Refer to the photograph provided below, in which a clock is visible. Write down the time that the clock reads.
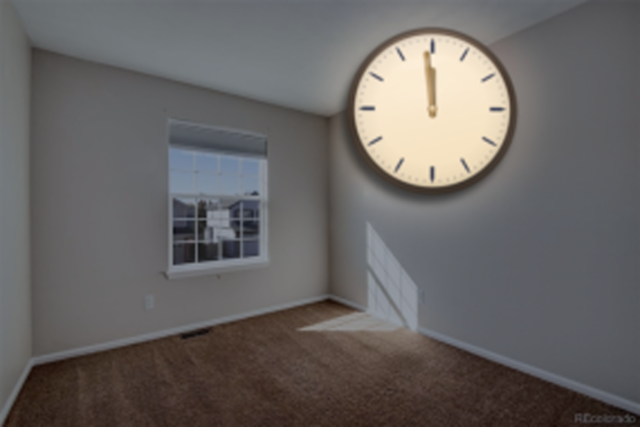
11:59
